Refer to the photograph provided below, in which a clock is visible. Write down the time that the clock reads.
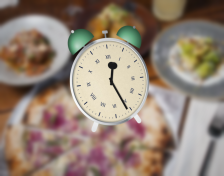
12:26
